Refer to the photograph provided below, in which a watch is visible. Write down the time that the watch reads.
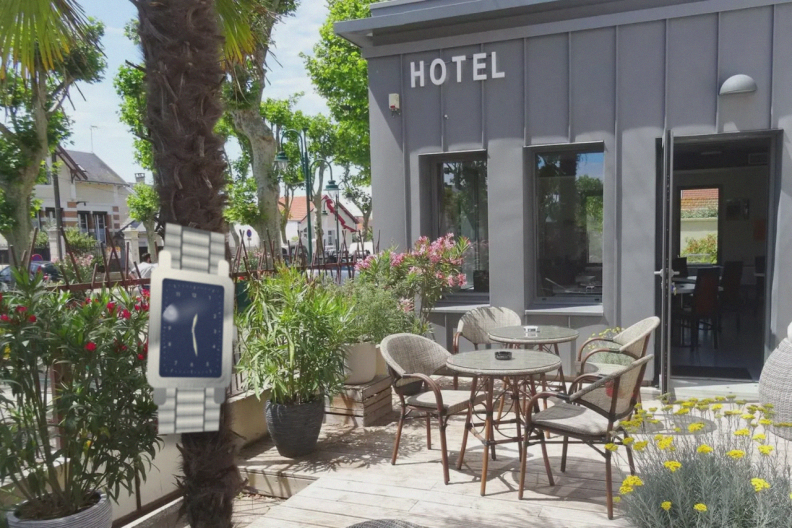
12:28
